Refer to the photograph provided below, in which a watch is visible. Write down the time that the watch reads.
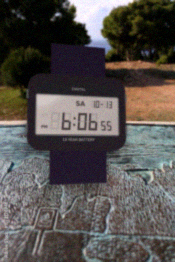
6:06:55
